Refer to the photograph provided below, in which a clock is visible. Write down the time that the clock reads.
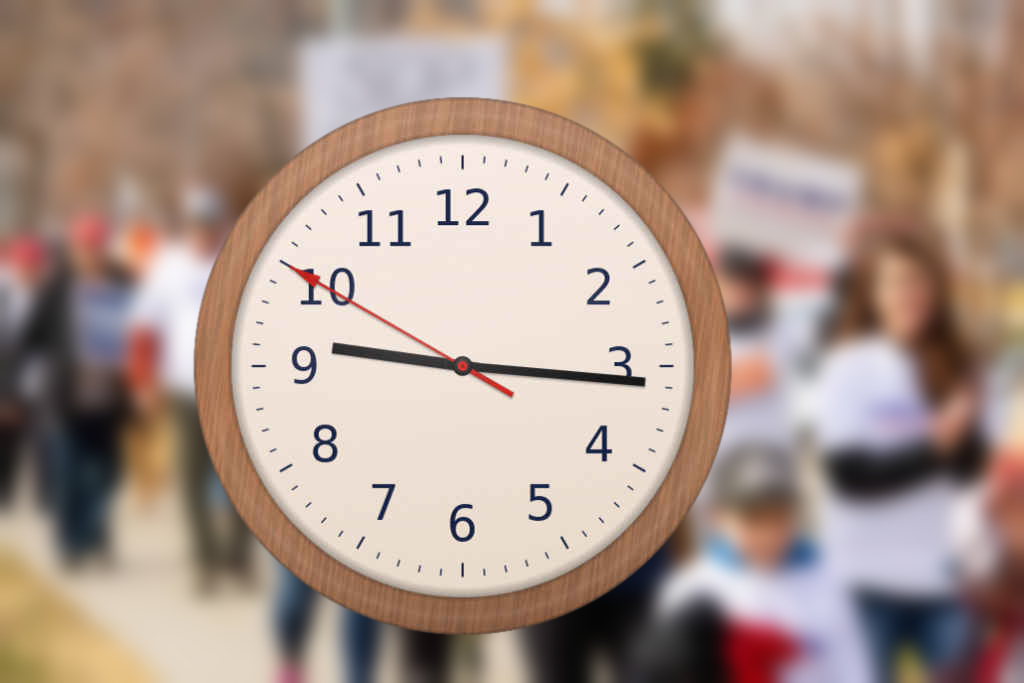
9:15:50
